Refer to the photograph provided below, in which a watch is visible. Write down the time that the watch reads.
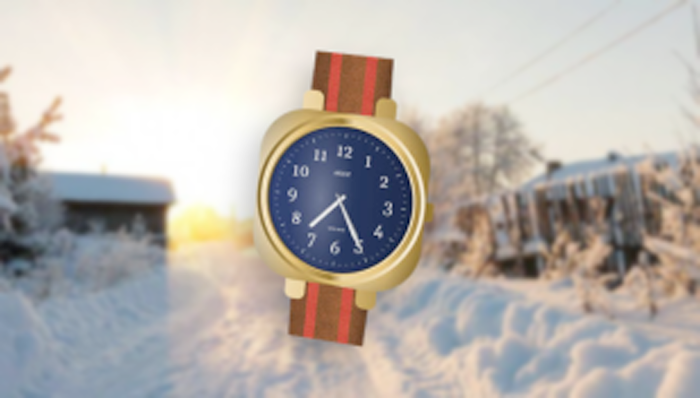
7:25
